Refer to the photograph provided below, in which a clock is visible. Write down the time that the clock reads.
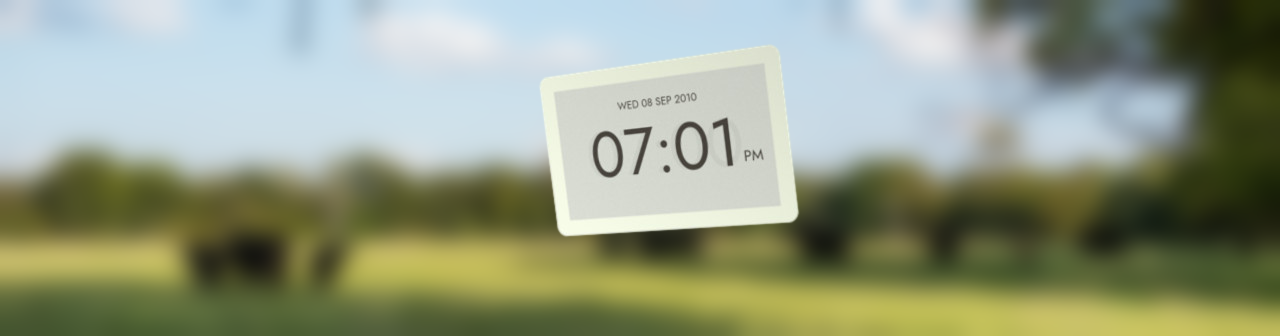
7:01
